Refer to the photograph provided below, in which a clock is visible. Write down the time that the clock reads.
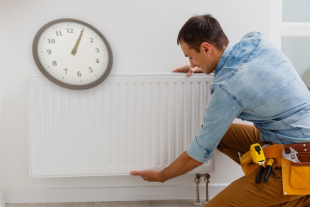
1:05
